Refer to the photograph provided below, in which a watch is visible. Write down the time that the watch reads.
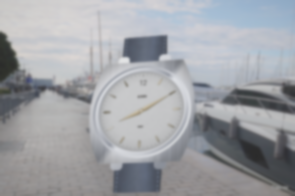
8:10
